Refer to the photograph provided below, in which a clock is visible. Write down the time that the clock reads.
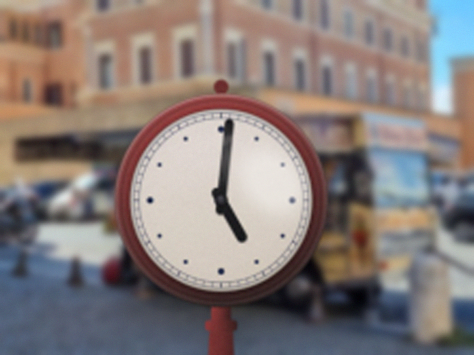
5:01
